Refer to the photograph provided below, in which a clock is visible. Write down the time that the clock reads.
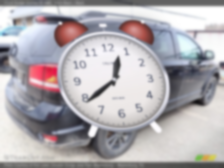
12:39
